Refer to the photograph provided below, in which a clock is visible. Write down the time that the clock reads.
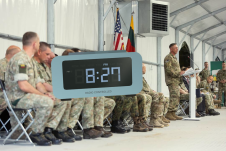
8:27
